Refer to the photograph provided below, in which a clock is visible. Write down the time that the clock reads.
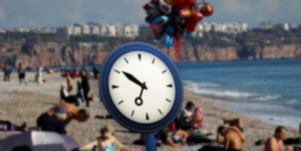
6:51
